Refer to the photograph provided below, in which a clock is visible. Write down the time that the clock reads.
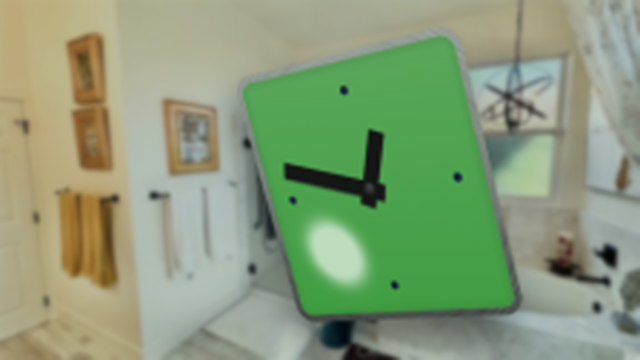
12:48
